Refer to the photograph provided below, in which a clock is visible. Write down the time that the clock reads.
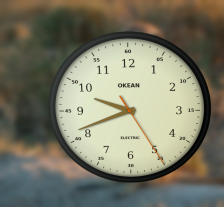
9:41:25
